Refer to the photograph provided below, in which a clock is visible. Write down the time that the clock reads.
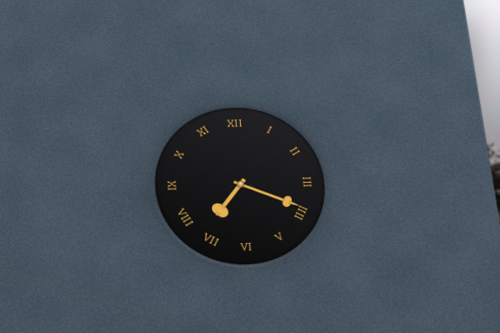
7:19
